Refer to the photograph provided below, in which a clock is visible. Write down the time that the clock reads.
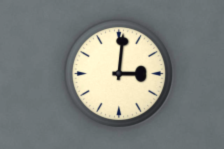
3:01
